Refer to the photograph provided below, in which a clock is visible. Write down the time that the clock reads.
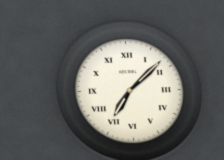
7:08
